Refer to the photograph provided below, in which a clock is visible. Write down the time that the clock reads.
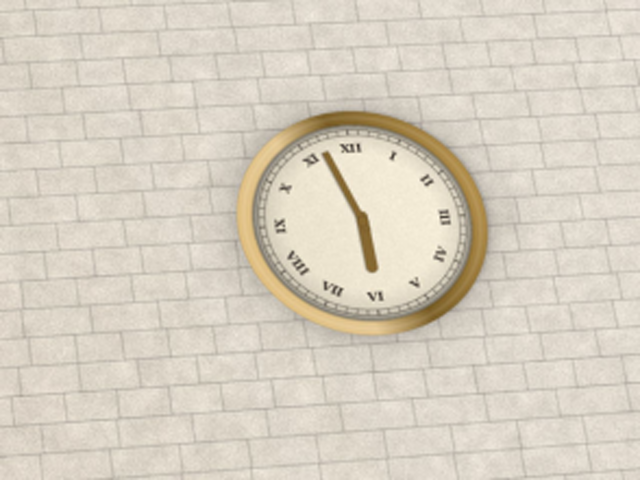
5:57
